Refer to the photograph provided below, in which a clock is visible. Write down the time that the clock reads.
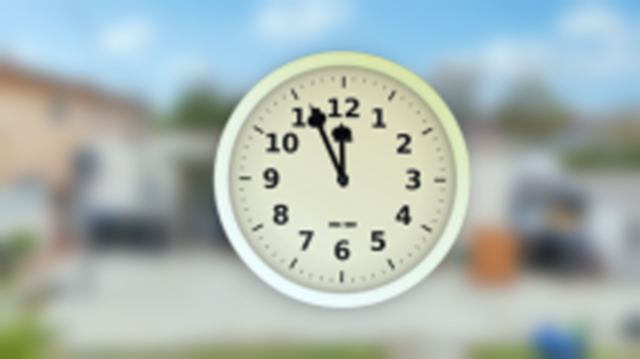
11:56
